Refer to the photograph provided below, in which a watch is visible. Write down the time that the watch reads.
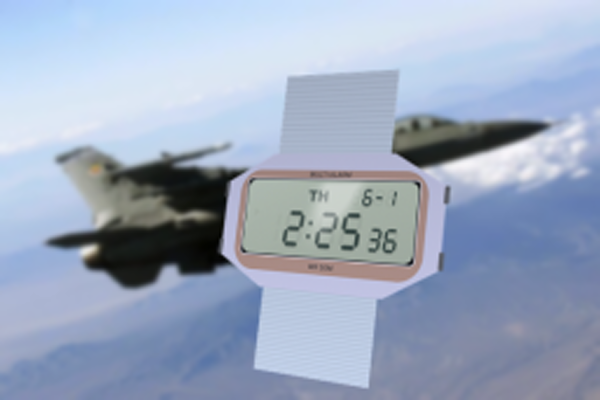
2:25:36
